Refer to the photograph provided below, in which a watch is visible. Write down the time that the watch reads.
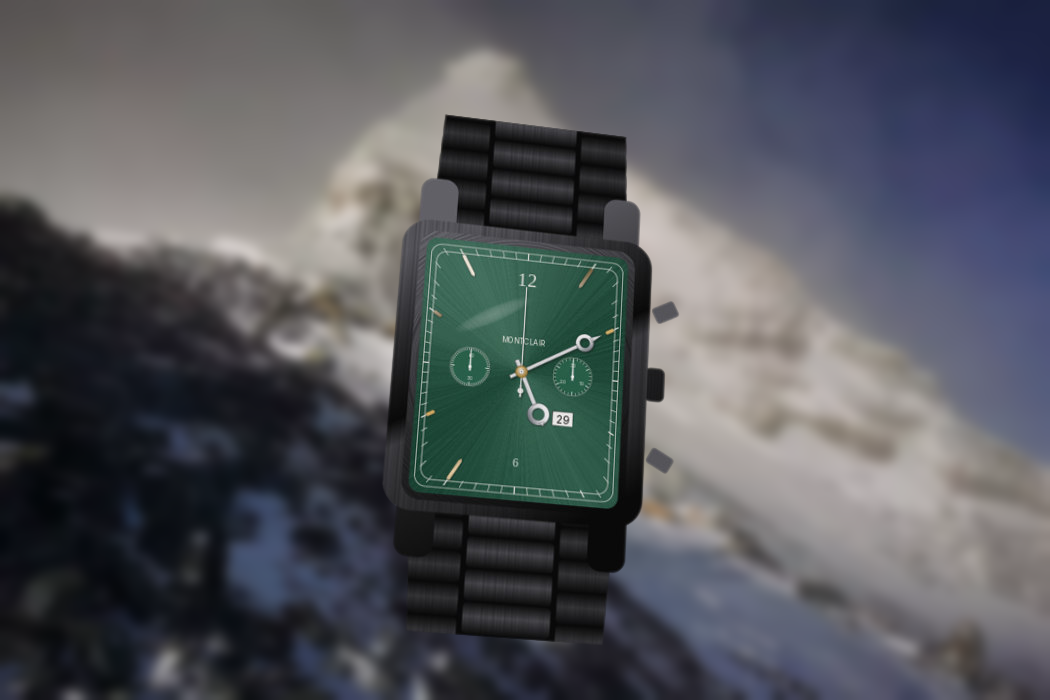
5:10
